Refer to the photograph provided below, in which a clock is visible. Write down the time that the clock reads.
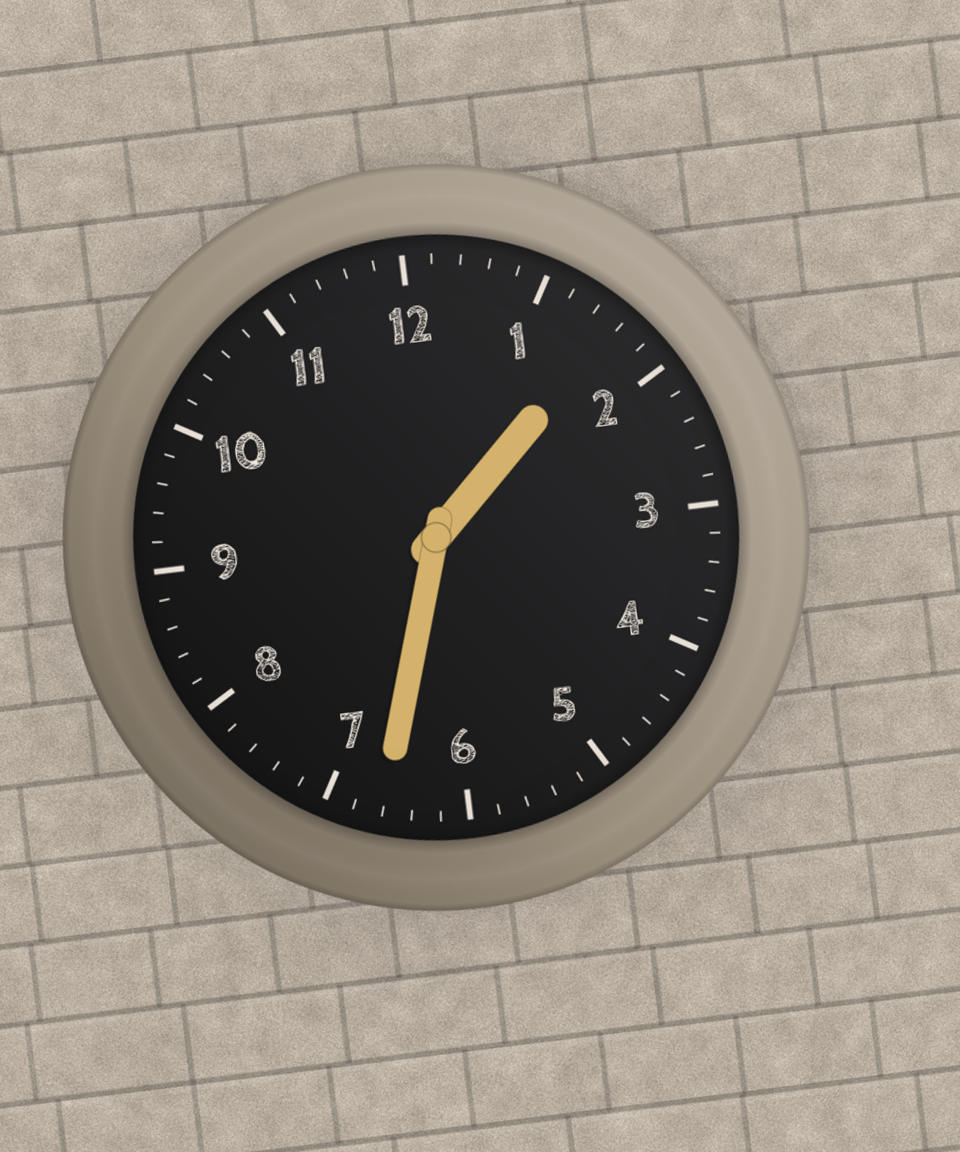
1:33
